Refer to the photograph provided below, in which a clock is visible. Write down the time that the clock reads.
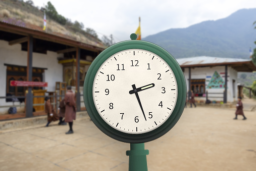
2:27
